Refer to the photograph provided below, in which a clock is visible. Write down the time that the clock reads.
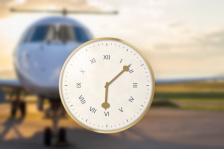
6:08
